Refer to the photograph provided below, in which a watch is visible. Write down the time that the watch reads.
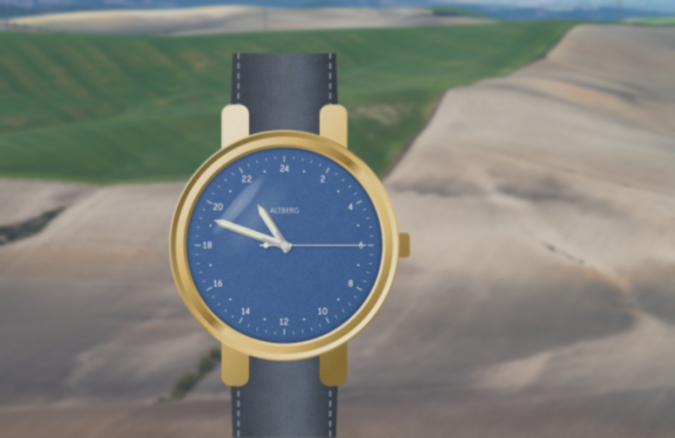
21:48:15
